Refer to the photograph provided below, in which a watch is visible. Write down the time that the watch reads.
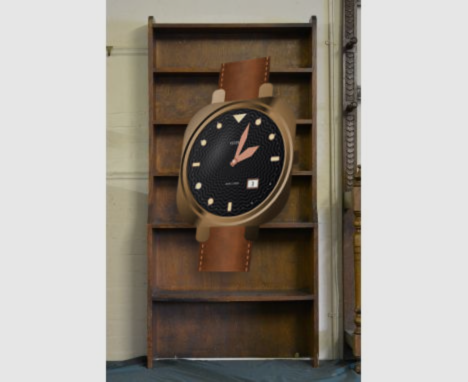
2:03
